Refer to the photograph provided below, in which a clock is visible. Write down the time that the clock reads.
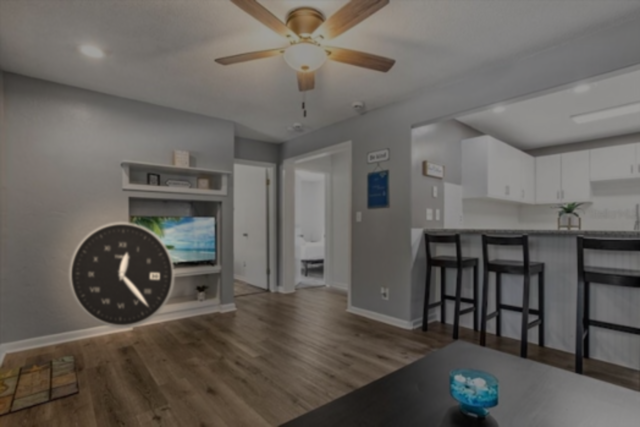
12:23
